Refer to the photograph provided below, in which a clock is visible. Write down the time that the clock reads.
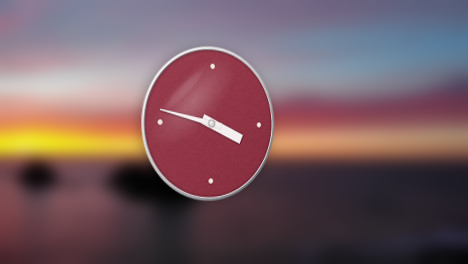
3:47
